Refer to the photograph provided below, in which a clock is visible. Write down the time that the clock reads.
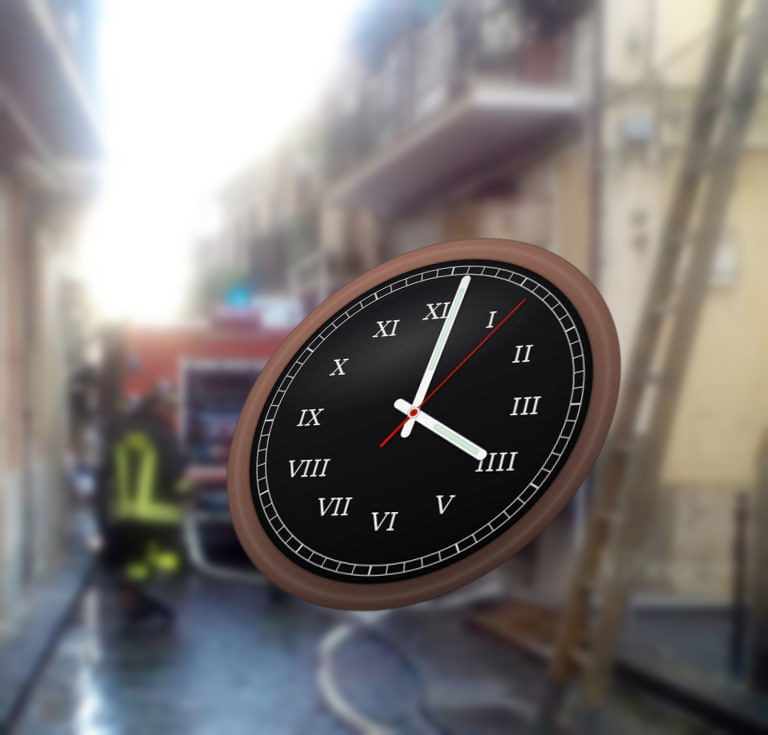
4:01:06
